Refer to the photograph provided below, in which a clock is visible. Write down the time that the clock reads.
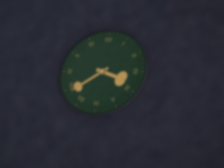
3:39
